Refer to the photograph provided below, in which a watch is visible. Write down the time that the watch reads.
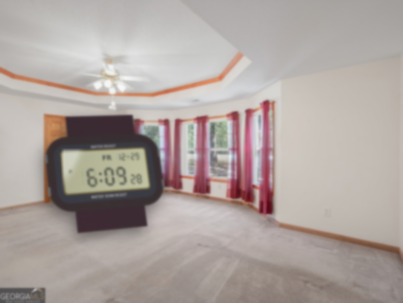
6:09
